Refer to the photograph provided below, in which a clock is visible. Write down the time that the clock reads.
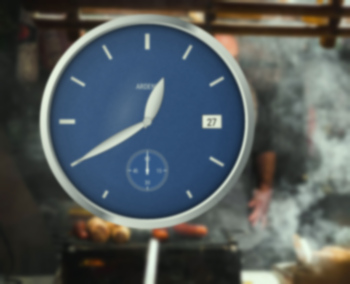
12:40
